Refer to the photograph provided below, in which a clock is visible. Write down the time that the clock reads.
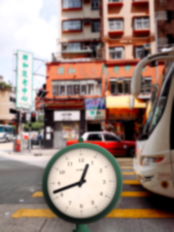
12:42
